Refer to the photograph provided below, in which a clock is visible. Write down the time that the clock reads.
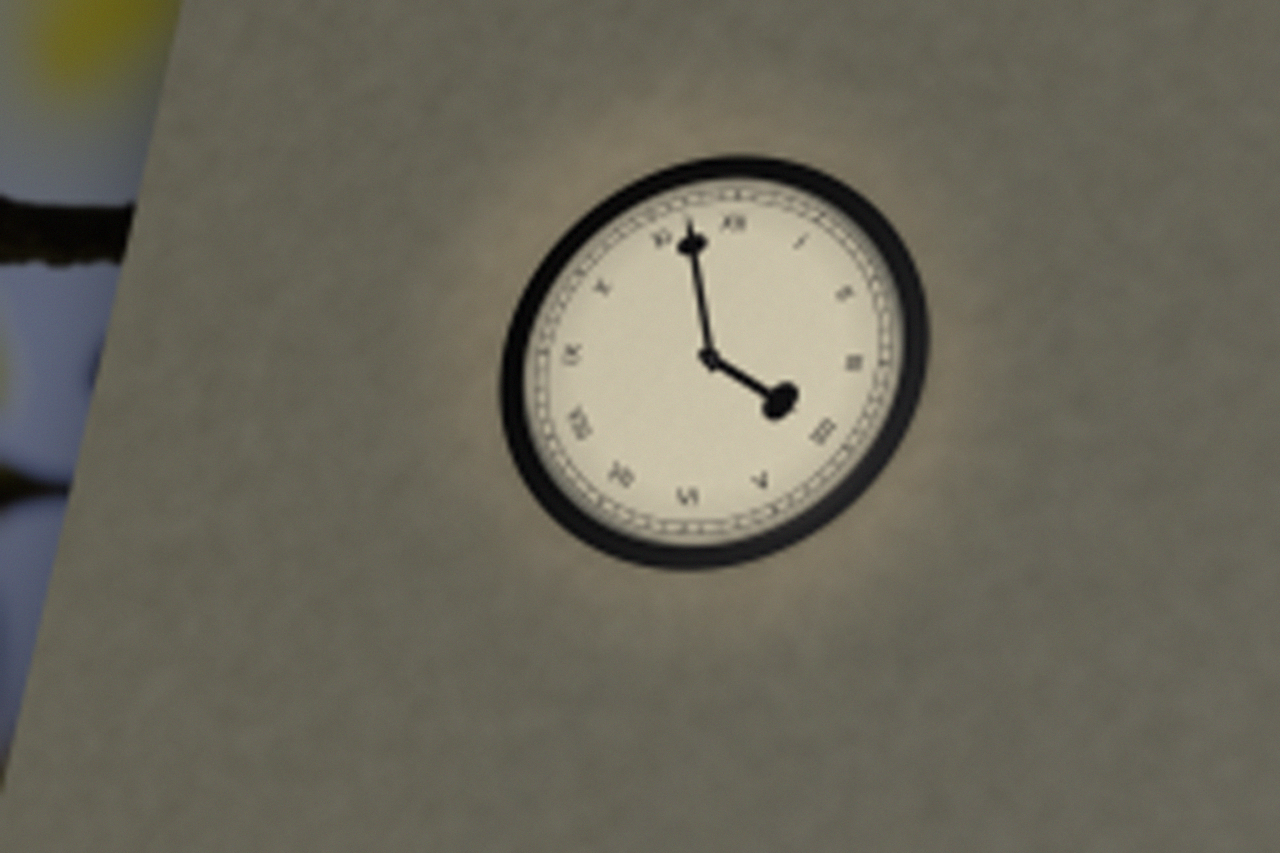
3:57
